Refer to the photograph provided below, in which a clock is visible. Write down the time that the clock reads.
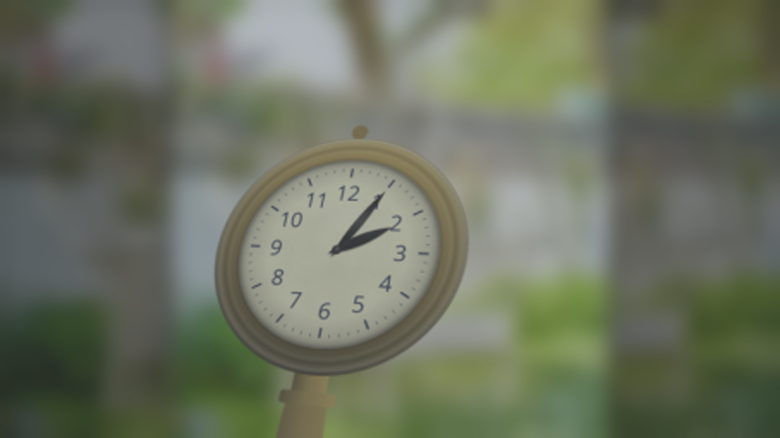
2:05
